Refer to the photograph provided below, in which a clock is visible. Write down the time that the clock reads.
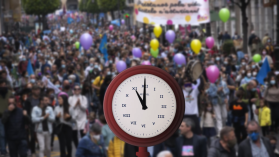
11:00
